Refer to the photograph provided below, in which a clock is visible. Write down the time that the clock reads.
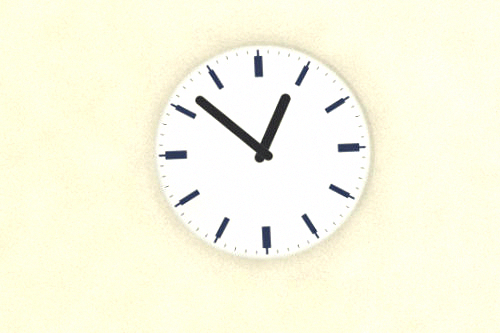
12:52
